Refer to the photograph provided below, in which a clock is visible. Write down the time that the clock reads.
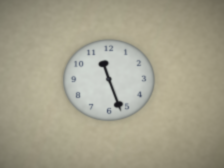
11:27
